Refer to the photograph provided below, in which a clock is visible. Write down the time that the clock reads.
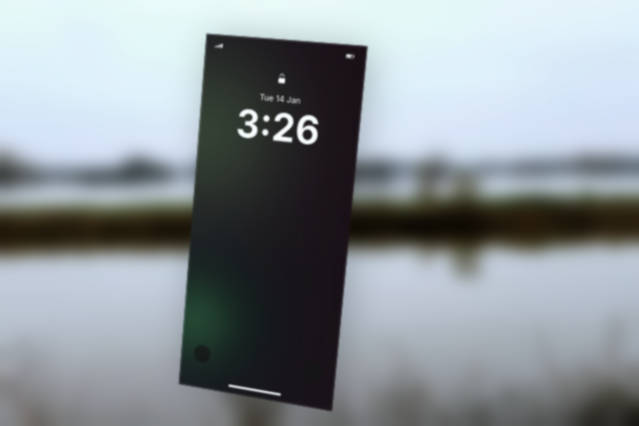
3:26
